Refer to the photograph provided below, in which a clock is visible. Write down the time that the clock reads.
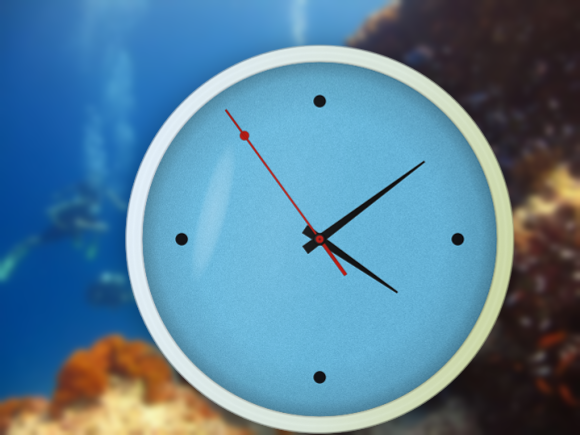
4:08:54
